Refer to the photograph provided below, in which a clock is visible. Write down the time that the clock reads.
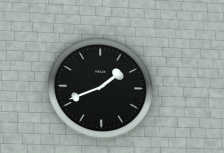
1:41
